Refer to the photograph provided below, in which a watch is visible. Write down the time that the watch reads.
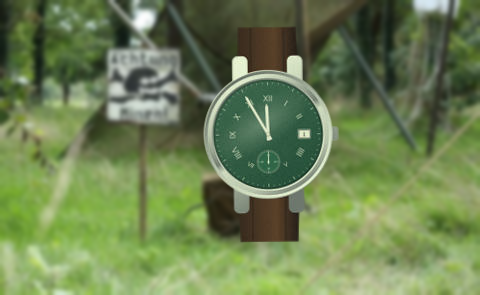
11:55
